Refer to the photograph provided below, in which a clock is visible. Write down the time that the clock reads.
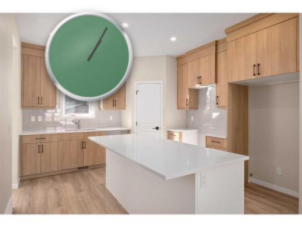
1:05
